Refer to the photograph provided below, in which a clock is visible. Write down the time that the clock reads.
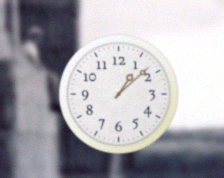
1:08
